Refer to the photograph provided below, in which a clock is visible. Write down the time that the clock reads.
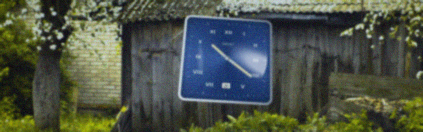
10:21
